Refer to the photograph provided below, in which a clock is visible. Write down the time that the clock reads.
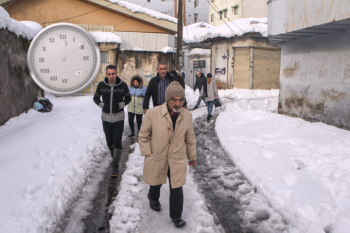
12:09
